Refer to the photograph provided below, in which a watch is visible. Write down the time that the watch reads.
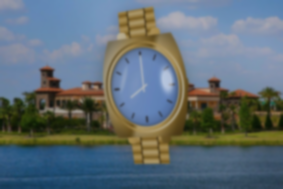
8:00
